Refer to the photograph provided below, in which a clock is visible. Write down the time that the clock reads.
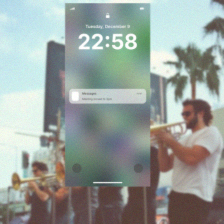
22:58
